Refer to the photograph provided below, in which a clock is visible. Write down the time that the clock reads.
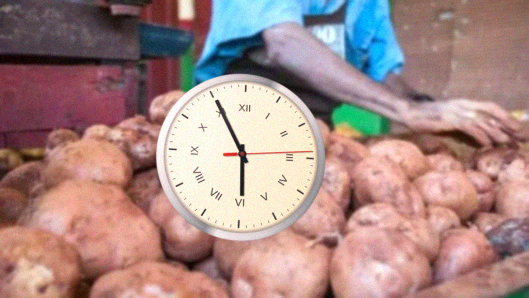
5:55:14
